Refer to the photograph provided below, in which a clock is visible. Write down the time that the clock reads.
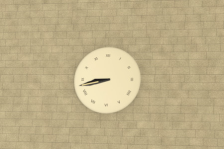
8:43
